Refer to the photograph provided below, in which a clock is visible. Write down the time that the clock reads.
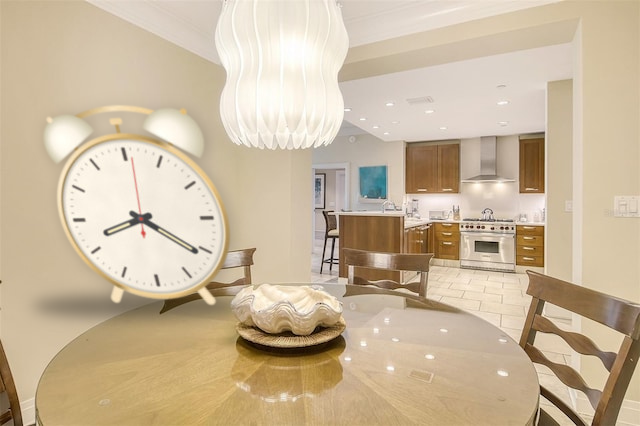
8:21:01
